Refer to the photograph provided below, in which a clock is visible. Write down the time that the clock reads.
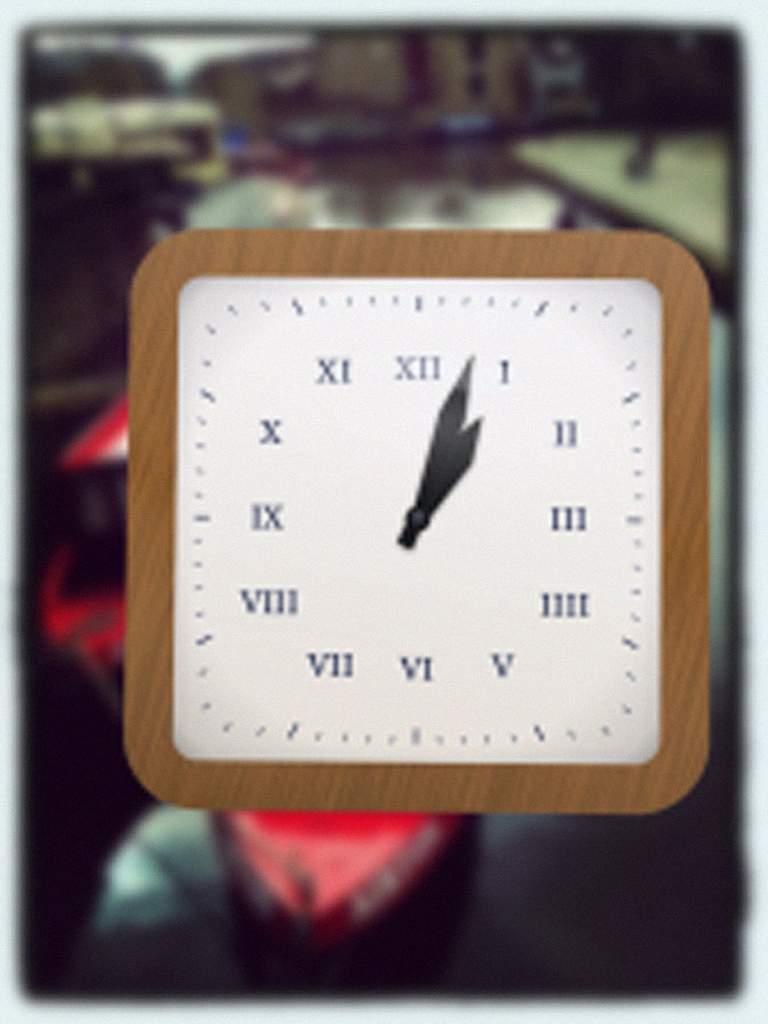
1:03
